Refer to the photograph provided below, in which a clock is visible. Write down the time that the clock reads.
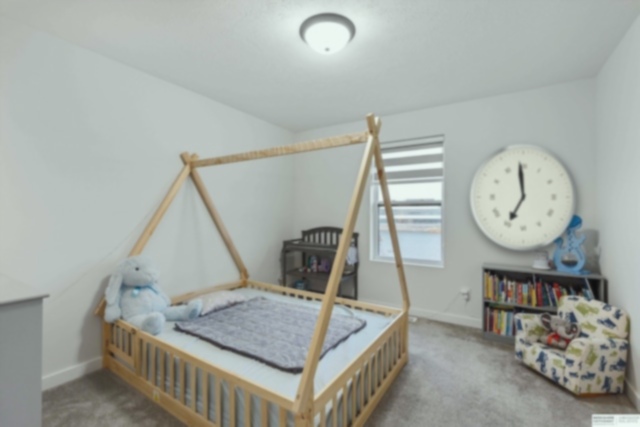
6:59
